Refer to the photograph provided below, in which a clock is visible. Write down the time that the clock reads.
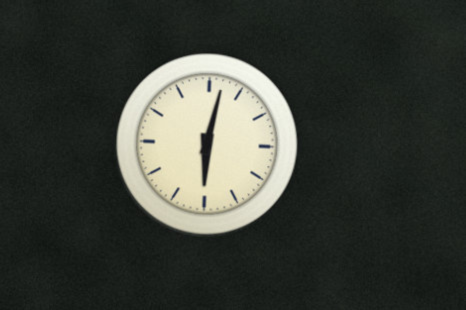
6:02
